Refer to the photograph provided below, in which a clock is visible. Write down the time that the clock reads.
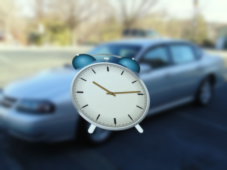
10:14
